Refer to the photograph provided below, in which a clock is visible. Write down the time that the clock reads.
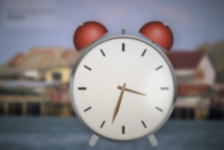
3:33
